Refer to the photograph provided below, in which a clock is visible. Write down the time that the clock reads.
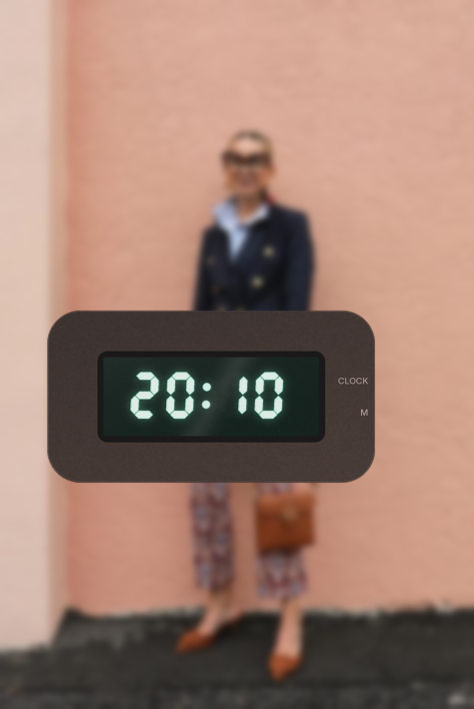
20:10
